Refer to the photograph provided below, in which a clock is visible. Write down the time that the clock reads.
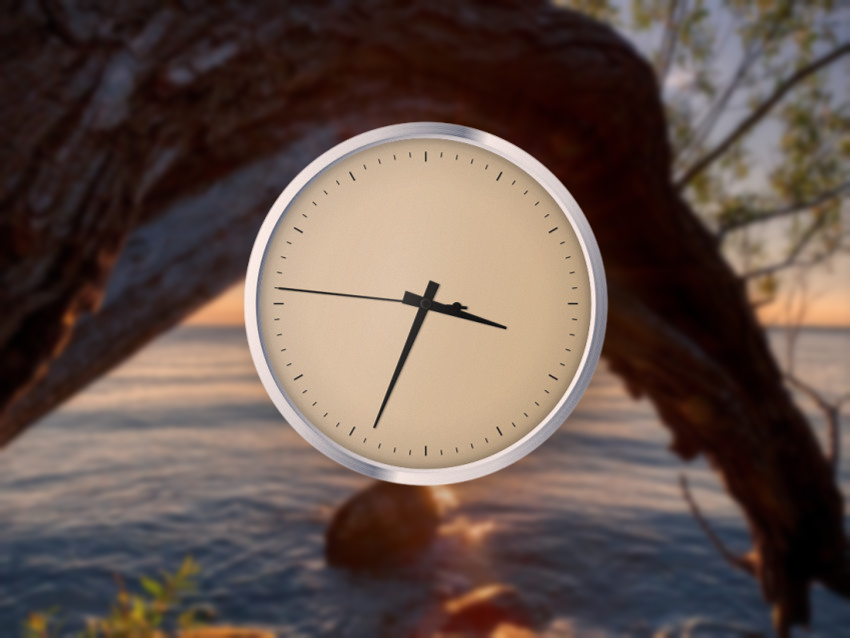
3:33:46
